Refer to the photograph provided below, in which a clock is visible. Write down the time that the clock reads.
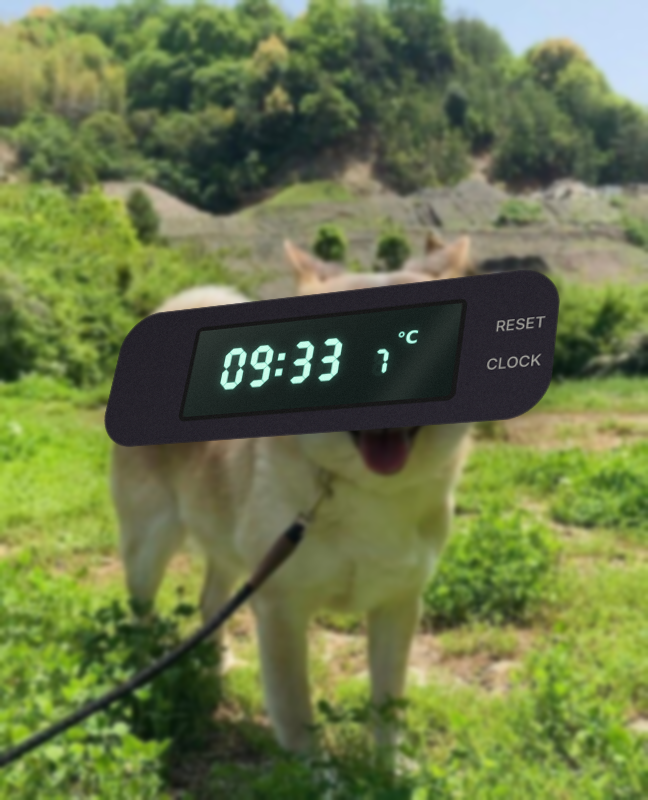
9:33
